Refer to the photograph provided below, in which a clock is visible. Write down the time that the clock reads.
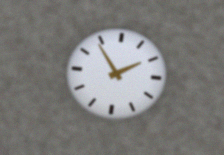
1:54
